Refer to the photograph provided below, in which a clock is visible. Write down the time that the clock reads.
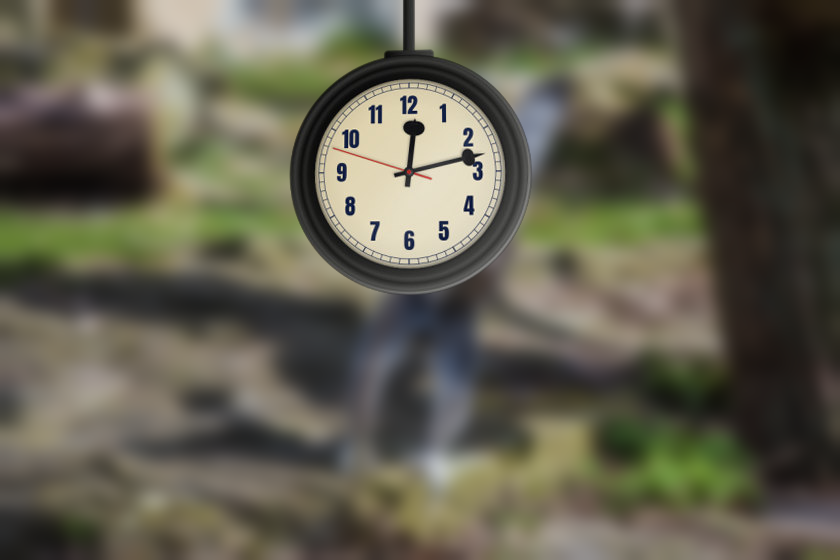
12:12:48
